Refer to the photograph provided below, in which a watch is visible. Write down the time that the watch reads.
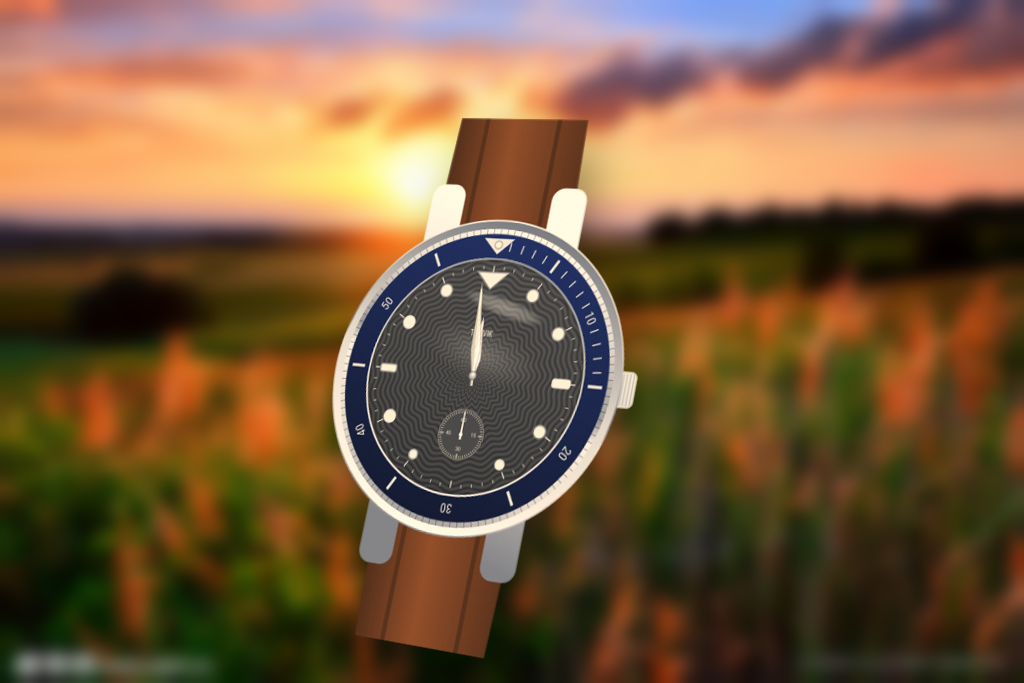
11:59
